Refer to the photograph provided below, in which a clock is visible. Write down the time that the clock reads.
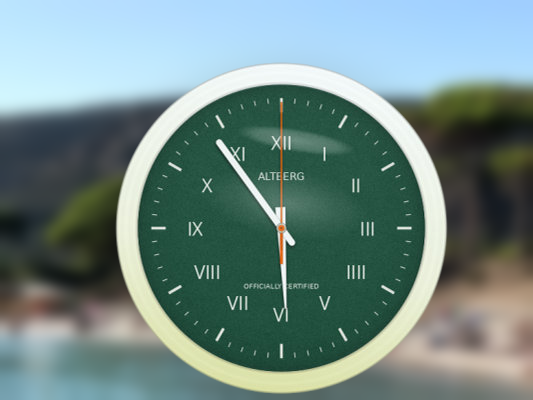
5:54:00
